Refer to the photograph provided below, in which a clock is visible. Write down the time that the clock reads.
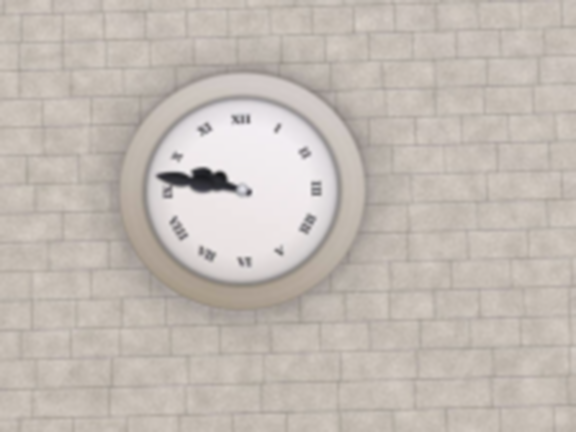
9:47
